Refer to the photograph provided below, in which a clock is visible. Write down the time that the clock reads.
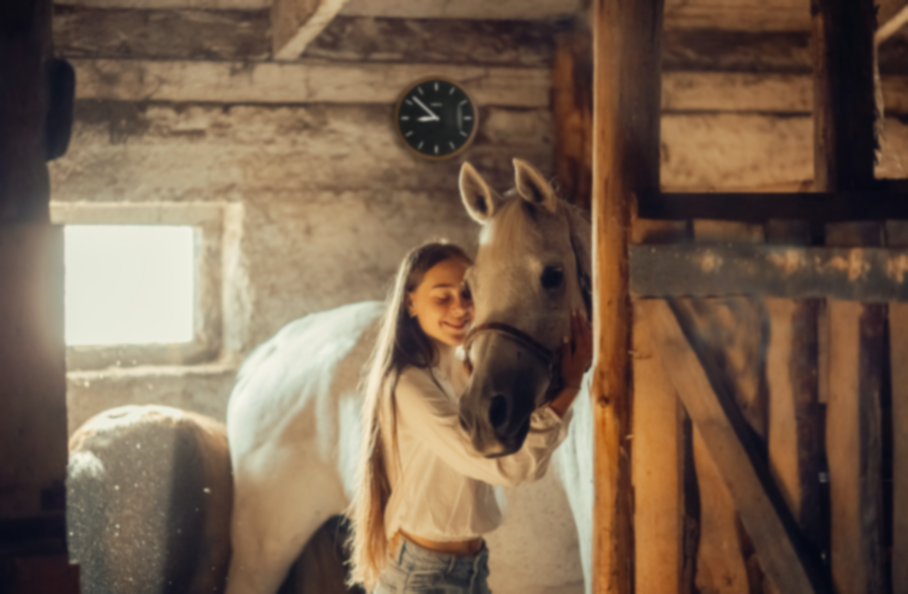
8:52
